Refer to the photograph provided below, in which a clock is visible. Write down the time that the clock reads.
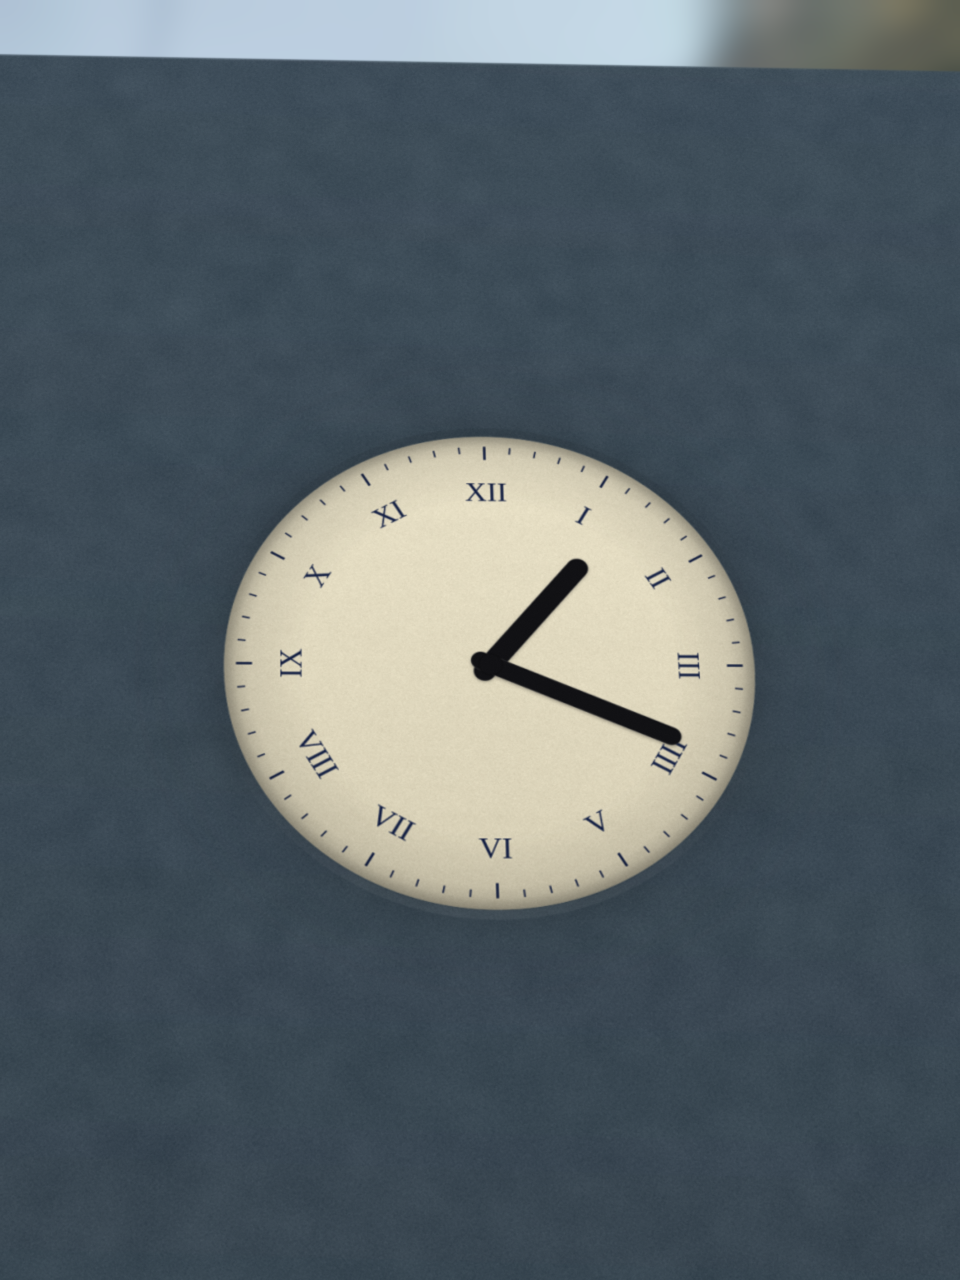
1:19
